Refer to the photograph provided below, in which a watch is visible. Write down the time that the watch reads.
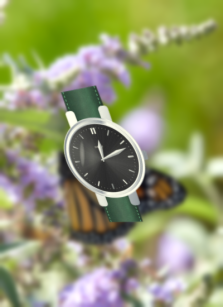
12:12
